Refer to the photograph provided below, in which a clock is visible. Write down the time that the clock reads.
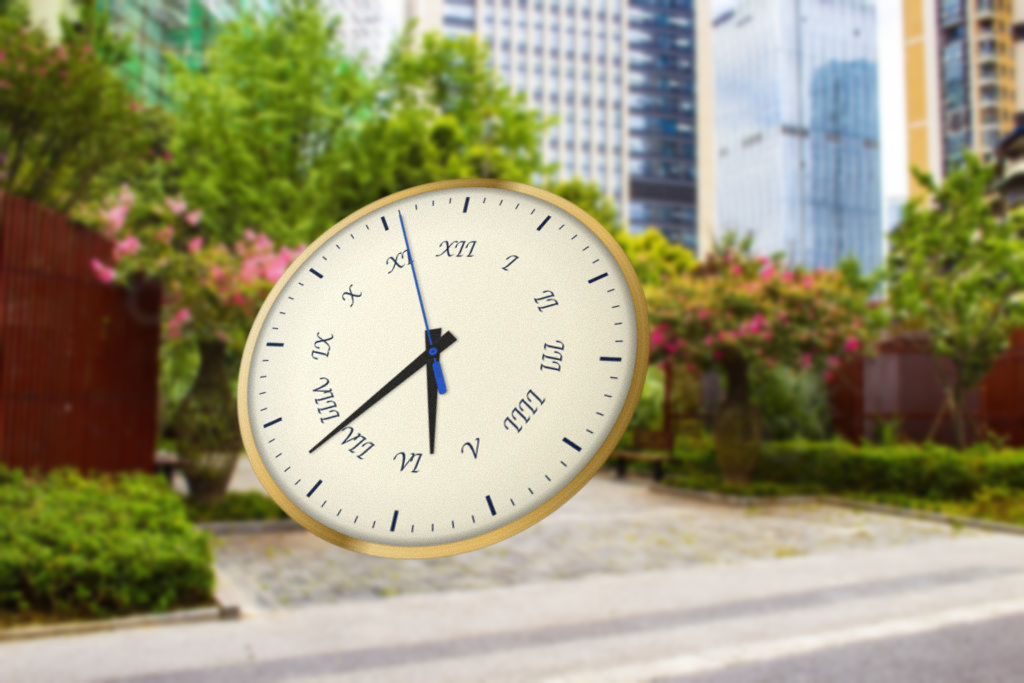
5:36:56
